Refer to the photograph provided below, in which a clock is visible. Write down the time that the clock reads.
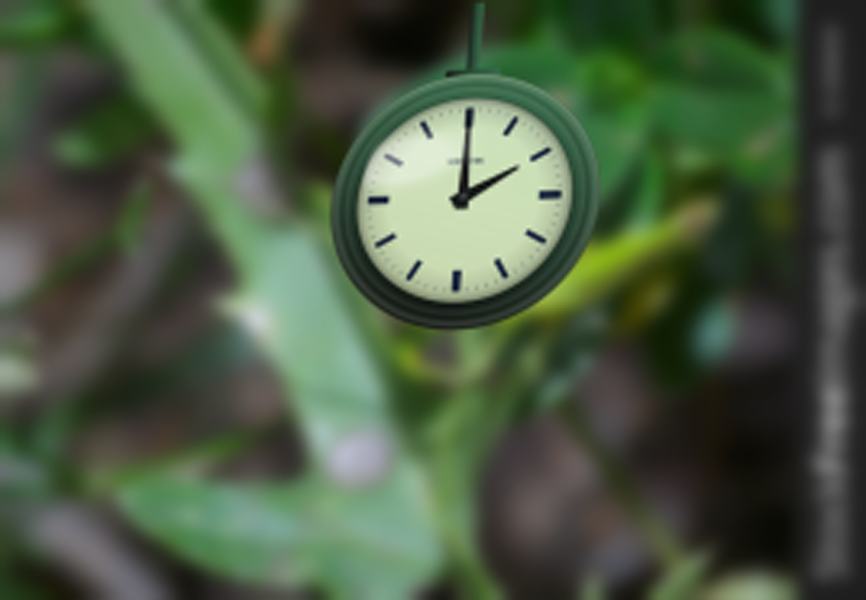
2:00
